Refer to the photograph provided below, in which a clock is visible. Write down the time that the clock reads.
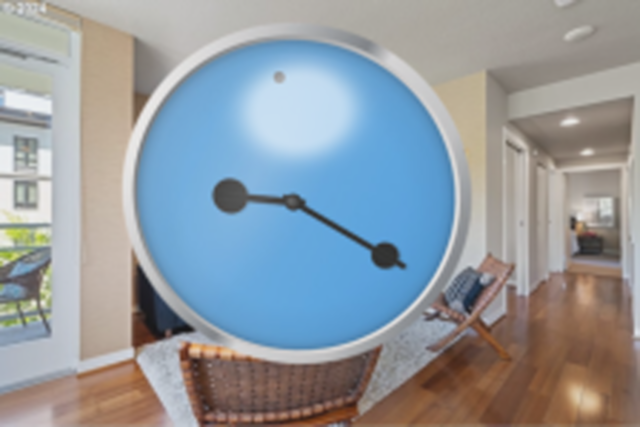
9:21
